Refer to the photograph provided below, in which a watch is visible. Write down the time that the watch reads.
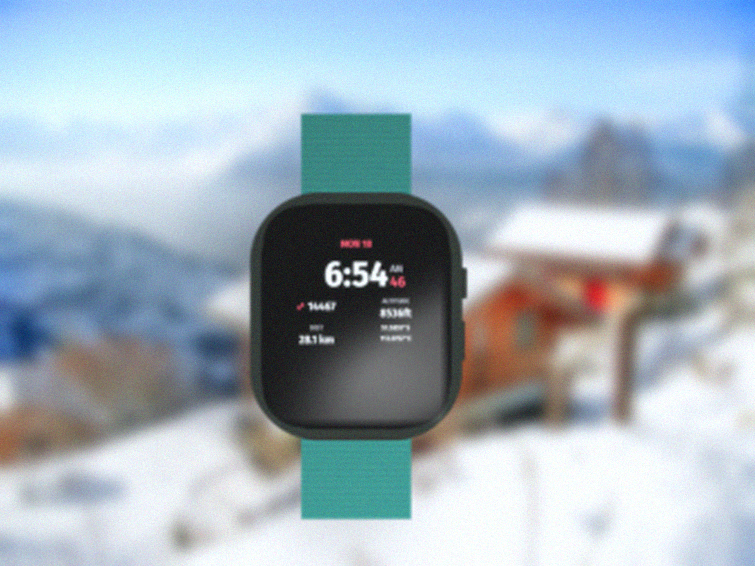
6:54
